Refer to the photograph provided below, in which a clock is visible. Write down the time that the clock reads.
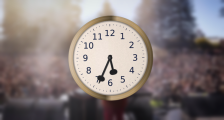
5:34
